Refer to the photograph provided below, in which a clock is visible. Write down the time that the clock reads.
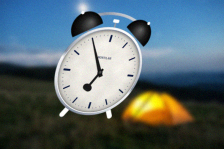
6:55
